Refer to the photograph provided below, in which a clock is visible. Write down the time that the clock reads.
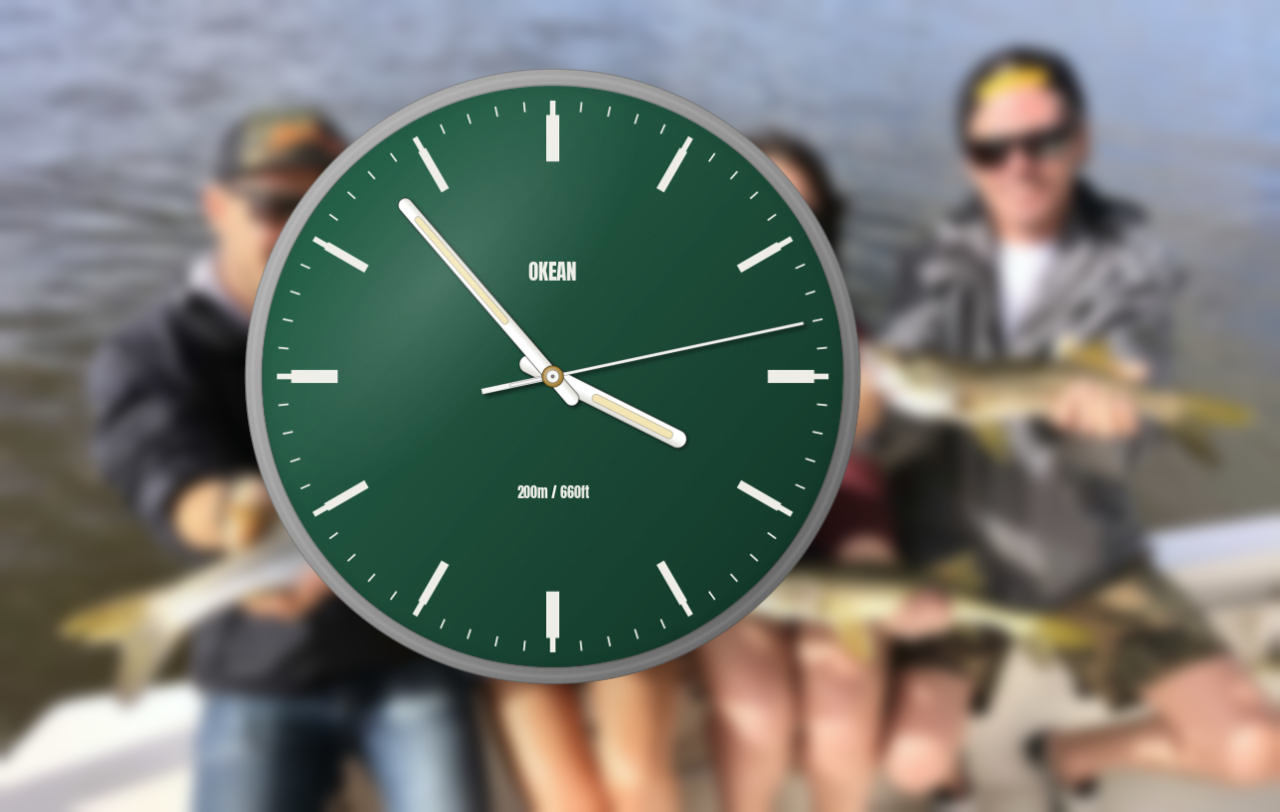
3:53:13
